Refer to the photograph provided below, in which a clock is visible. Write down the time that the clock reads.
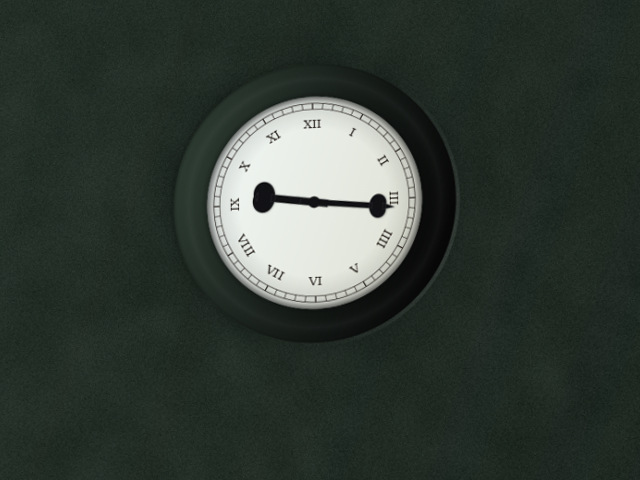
9:16
